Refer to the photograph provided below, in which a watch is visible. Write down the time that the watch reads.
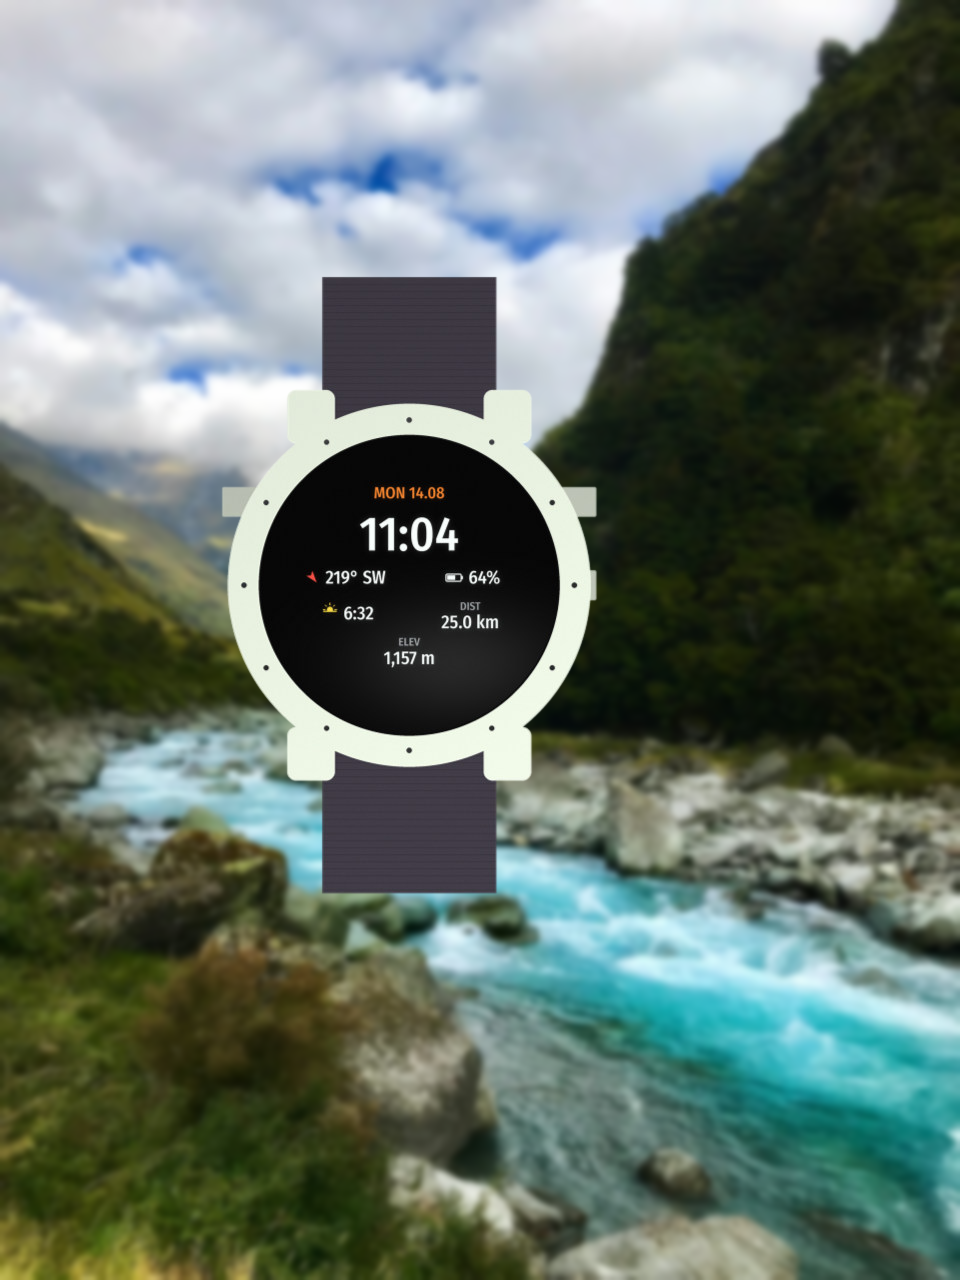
11:04
